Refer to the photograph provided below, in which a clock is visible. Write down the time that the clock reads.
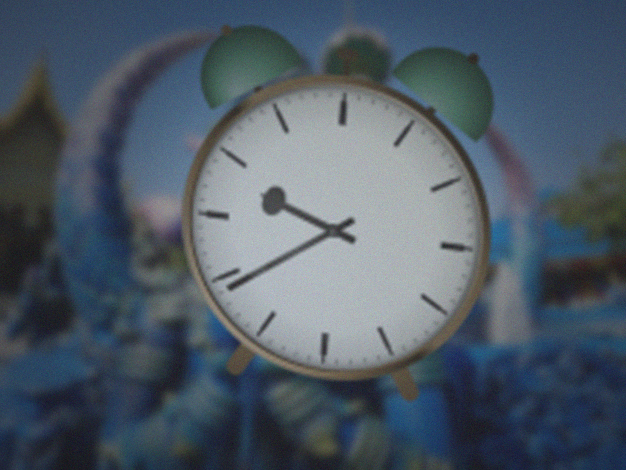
9:39
